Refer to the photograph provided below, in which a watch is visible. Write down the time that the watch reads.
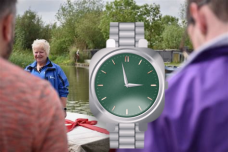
2:58
